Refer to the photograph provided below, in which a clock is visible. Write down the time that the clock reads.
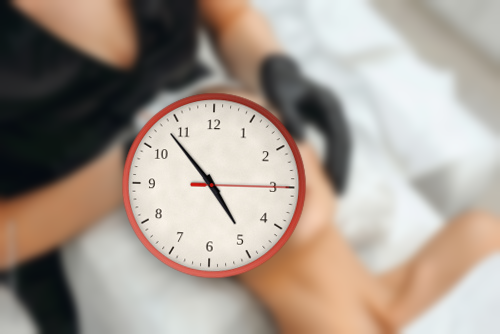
4:53:15
